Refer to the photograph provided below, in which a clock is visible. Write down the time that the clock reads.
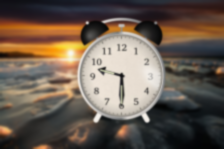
9:30
